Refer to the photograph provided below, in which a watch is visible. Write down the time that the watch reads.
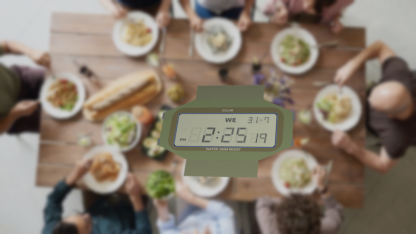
2:25:19
